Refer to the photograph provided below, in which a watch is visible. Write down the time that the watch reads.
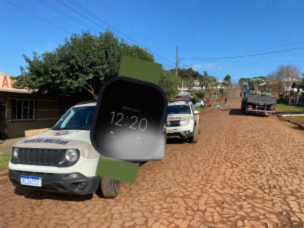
12:20
